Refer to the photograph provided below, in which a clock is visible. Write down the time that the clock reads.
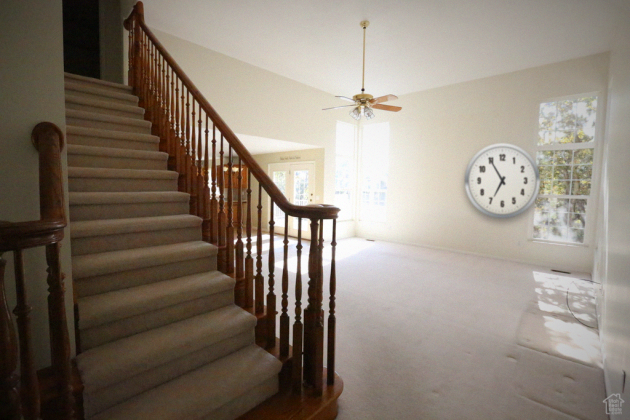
6:55
